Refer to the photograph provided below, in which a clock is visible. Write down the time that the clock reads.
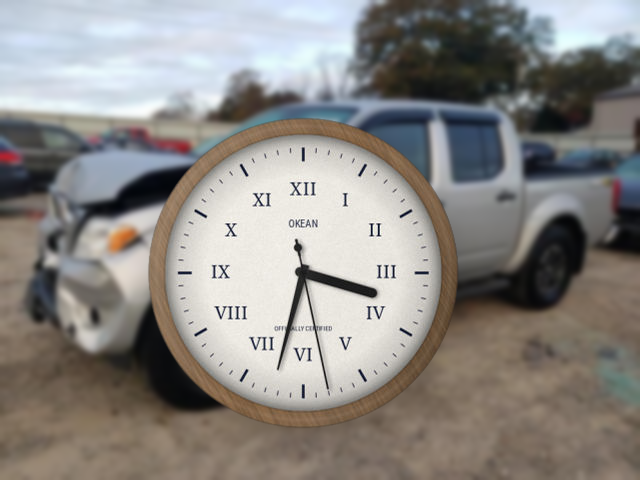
3:32:28
